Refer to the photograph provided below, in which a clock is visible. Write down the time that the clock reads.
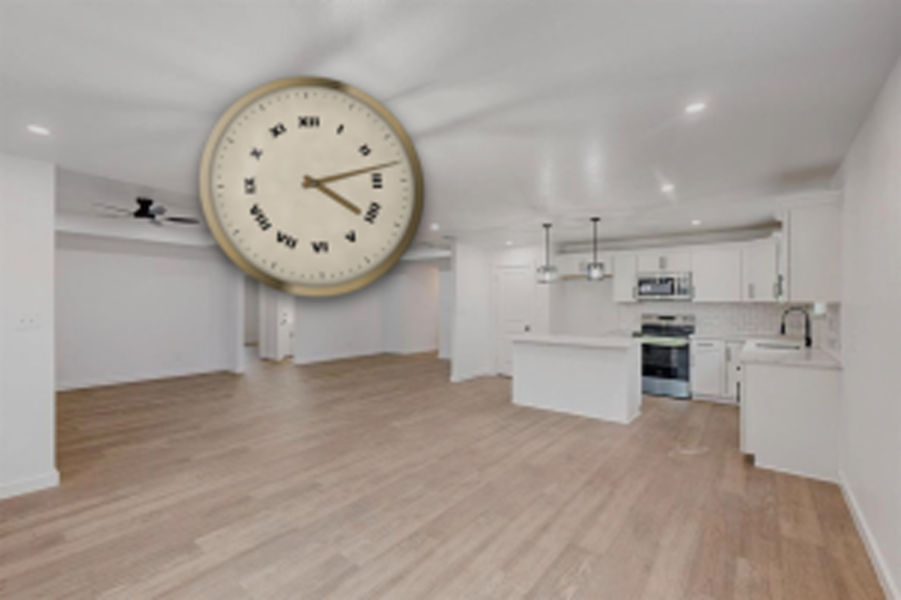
4:13
